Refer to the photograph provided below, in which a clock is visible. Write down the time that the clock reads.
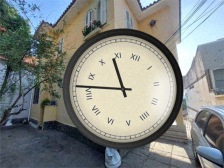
10:42
